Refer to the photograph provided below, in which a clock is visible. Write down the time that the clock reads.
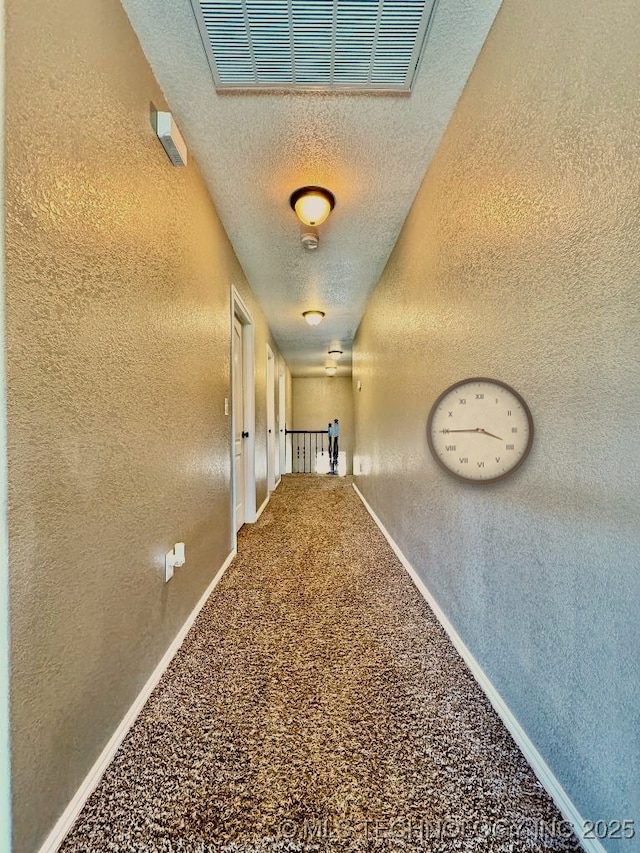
3:45
